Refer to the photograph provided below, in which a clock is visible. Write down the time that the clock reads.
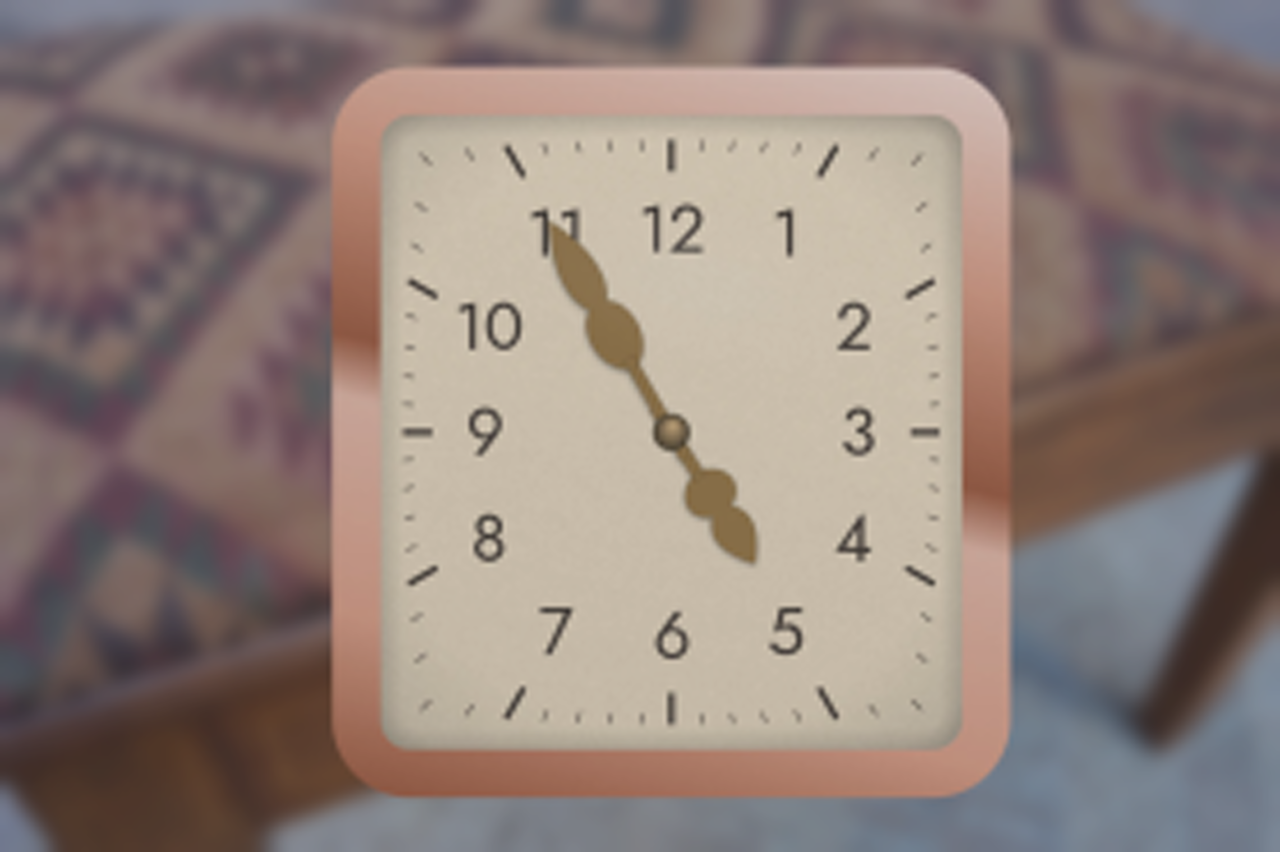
4:55
